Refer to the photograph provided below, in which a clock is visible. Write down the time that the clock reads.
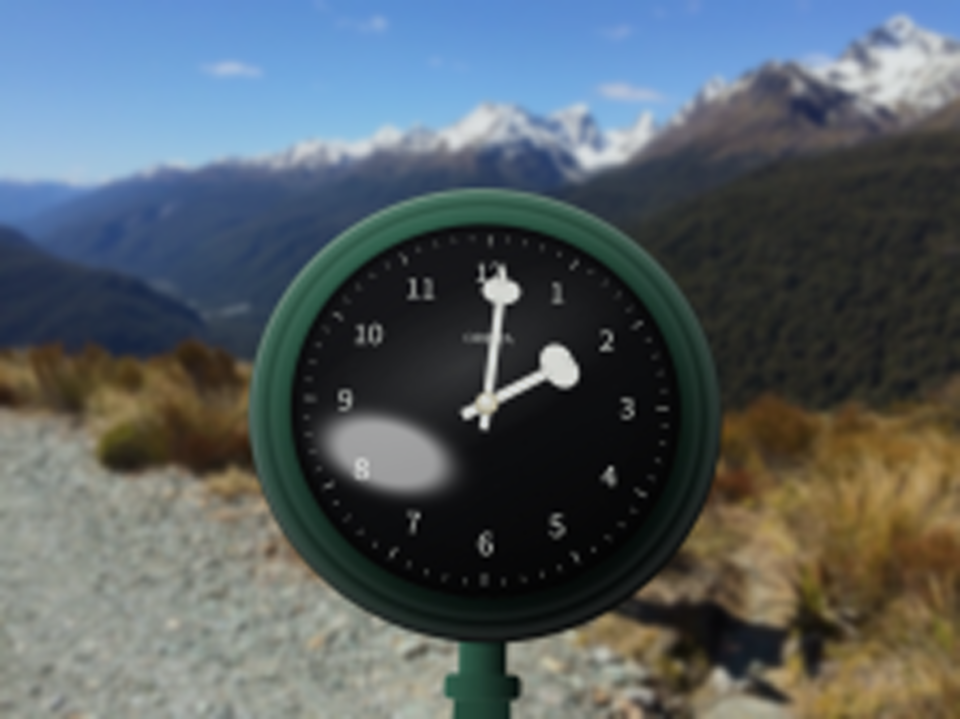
2:01
